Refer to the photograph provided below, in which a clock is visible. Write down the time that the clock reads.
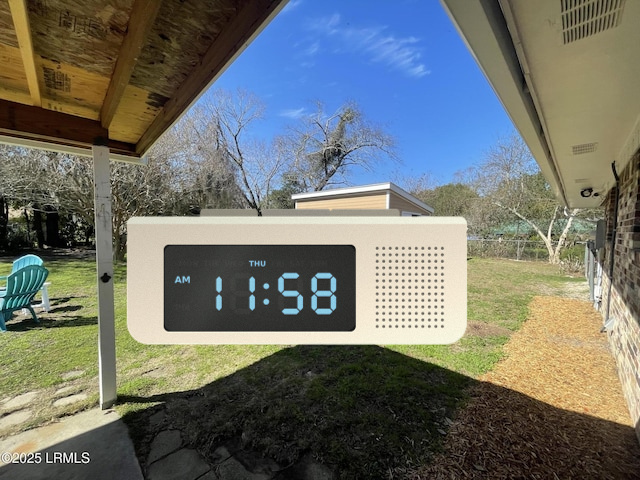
11:58
